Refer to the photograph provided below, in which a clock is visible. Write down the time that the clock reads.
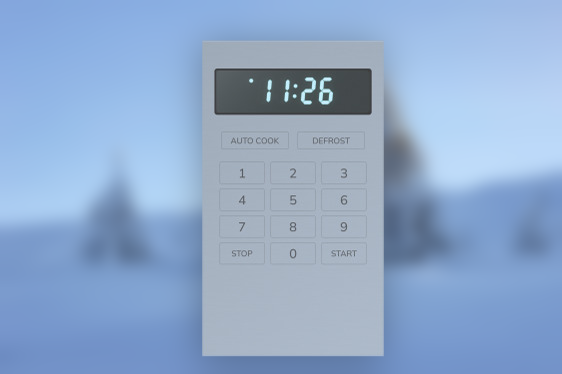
11:26
